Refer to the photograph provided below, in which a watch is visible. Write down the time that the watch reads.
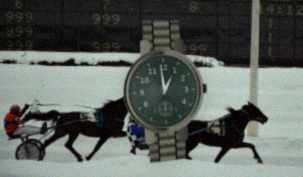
12:59
